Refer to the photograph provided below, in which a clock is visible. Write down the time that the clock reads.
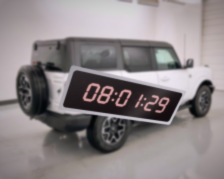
8:01:29
